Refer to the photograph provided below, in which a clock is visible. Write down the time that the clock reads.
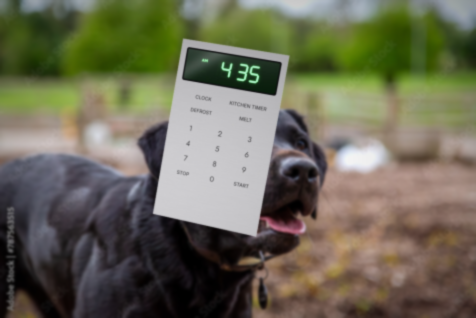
4:35
